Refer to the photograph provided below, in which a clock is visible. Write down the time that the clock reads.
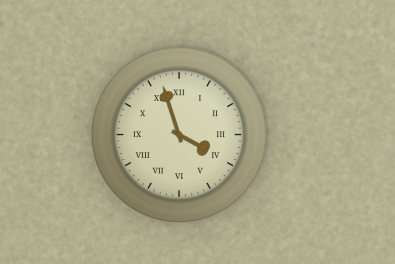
3:57
